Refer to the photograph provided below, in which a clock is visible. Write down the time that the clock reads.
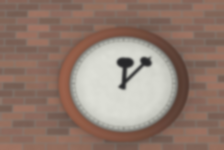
12:07
